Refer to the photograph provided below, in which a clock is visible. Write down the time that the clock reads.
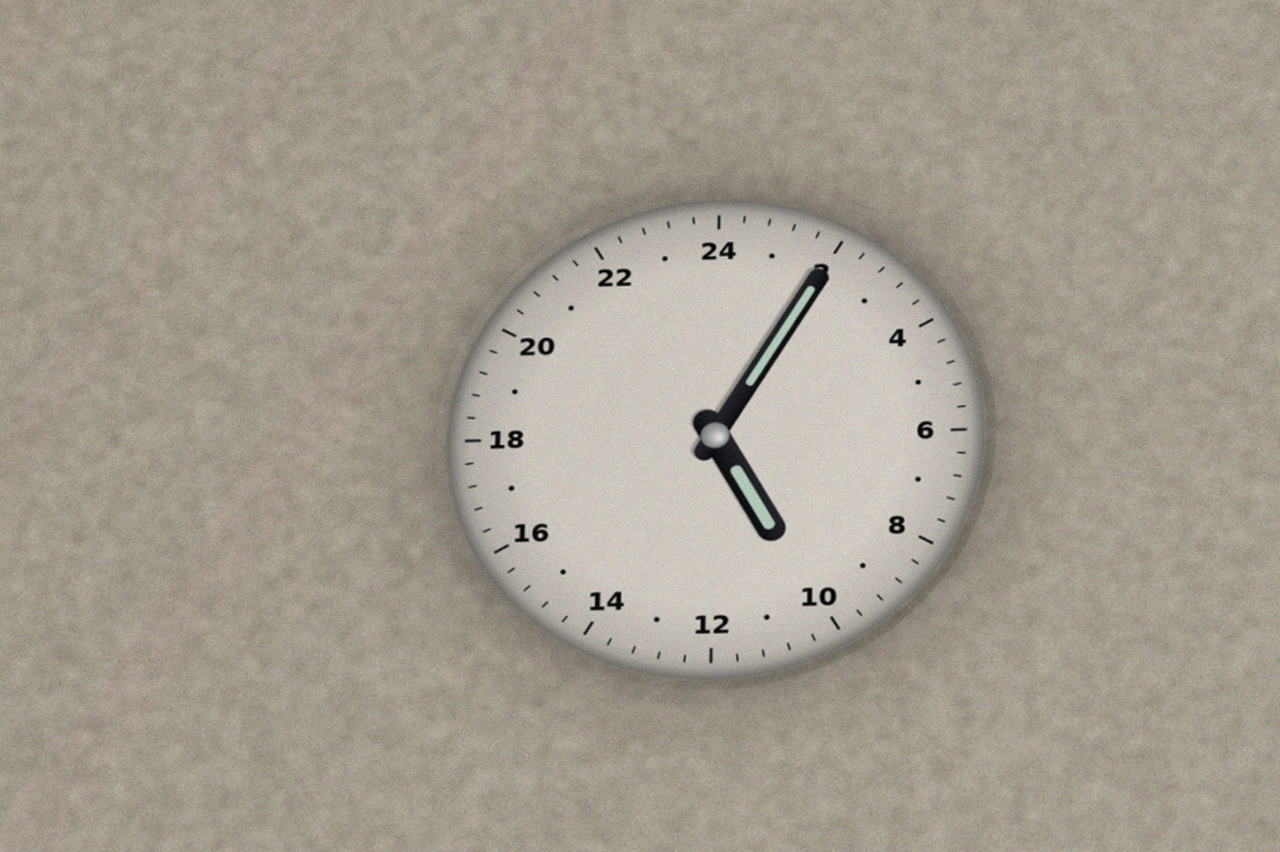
10:05
